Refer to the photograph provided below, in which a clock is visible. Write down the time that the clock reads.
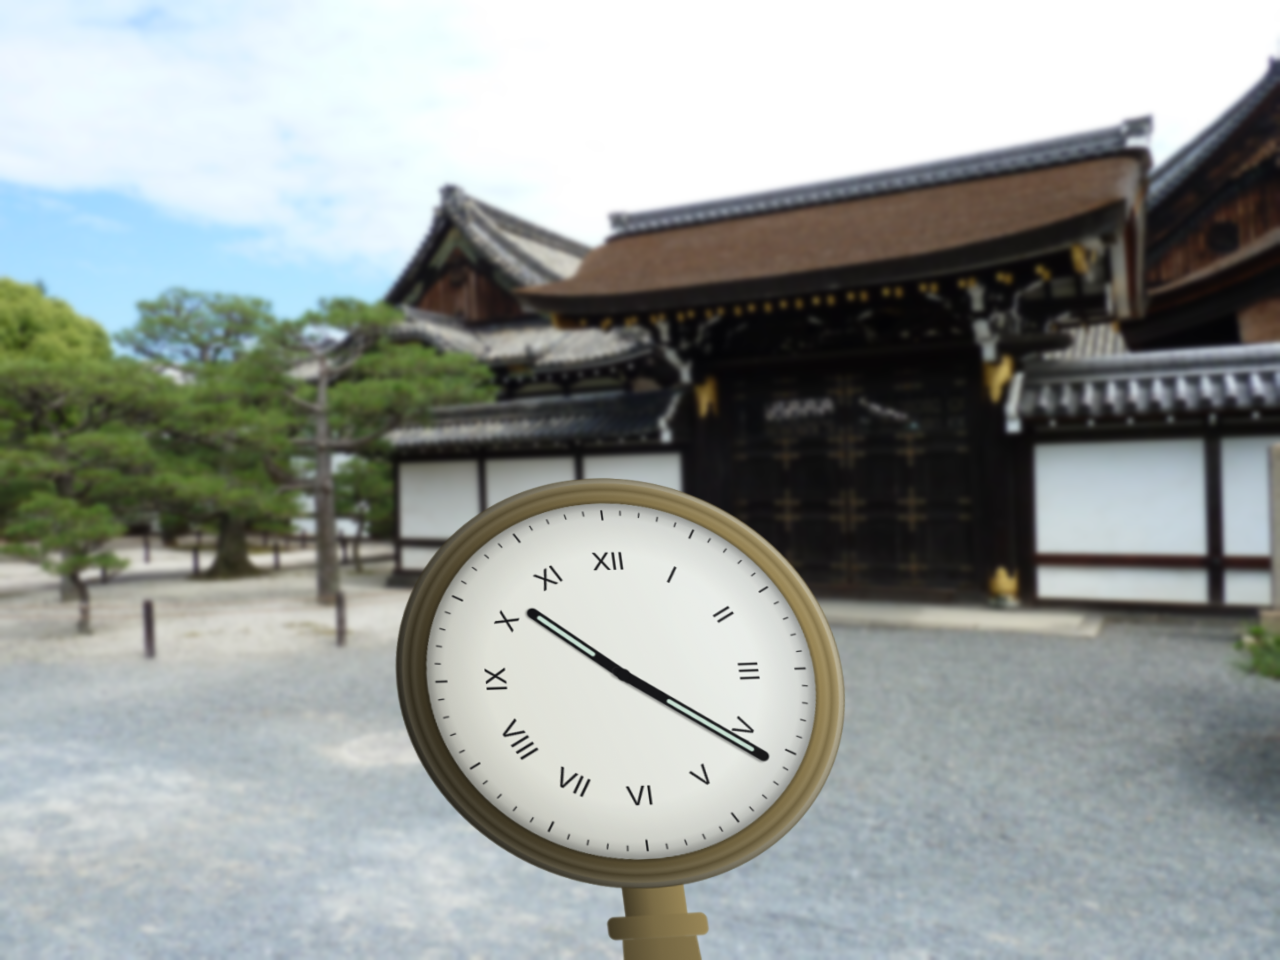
10:21
